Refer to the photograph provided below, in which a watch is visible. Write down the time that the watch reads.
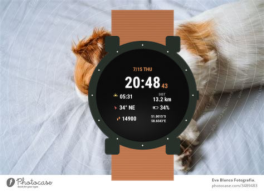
20:48
